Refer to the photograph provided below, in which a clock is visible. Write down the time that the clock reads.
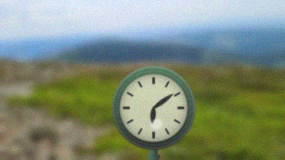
6:09
